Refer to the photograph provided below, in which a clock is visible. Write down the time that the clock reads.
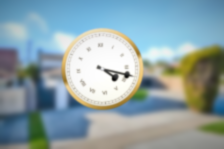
4:18
